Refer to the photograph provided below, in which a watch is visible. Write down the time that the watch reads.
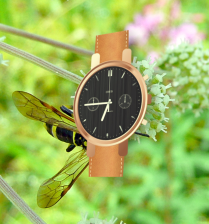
6:45
